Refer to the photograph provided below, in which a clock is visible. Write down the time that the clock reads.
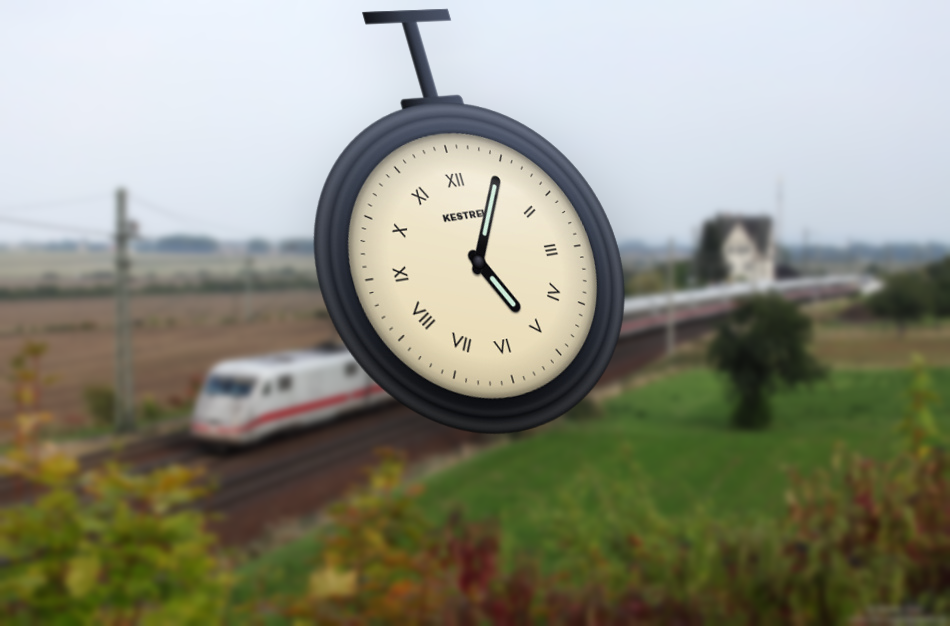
5:05
